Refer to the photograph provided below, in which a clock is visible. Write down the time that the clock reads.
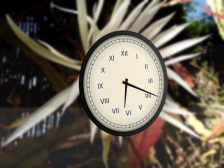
6:19
